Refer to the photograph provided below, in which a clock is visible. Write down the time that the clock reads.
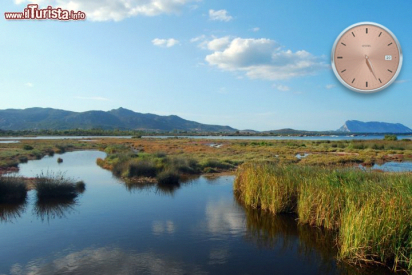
5:26
